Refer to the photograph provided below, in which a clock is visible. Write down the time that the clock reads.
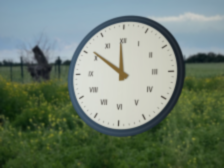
11:51
